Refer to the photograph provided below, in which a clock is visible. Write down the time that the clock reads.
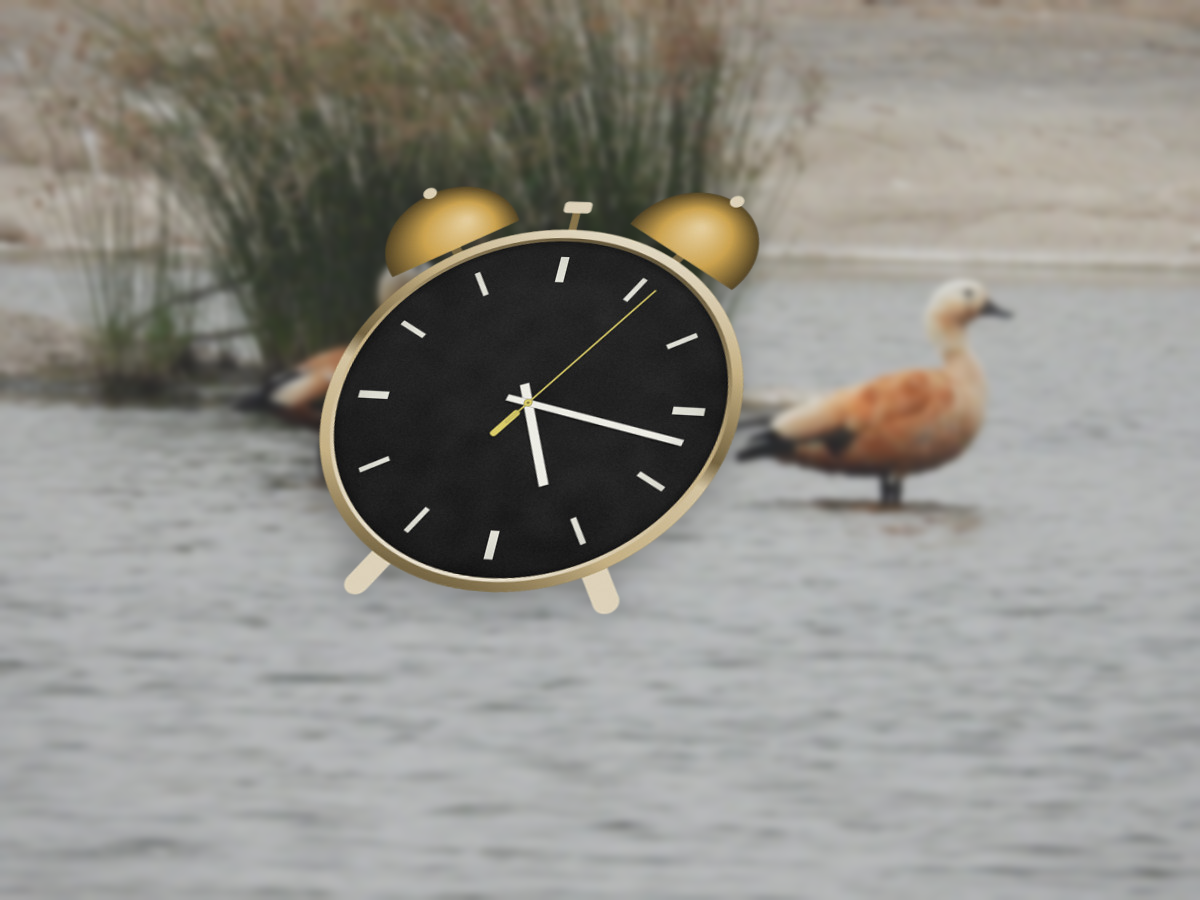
5:17:06
